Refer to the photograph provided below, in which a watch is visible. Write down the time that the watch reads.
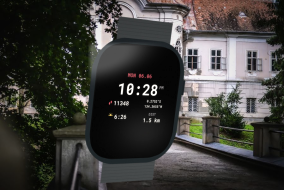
10:28
